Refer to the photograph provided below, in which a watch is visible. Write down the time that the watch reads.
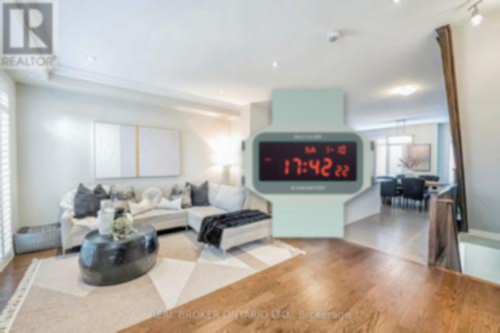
17:42
